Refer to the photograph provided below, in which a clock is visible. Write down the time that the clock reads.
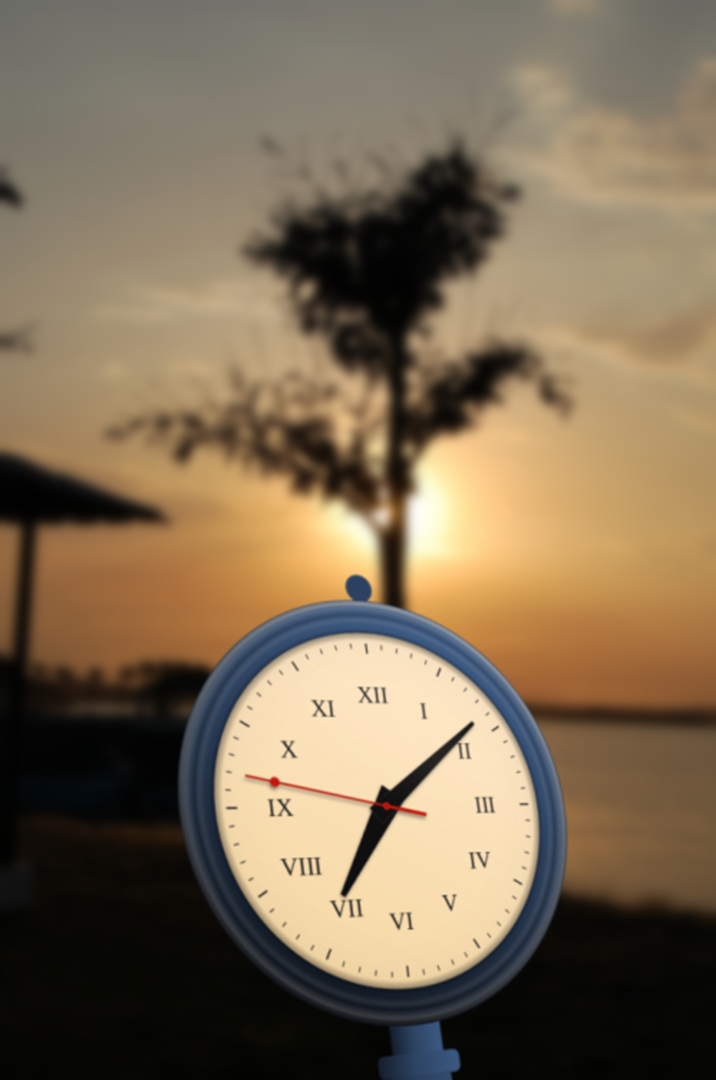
7:08:47
